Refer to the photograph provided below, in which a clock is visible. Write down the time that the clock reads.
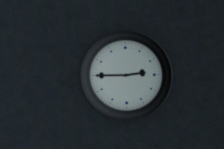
2:45
